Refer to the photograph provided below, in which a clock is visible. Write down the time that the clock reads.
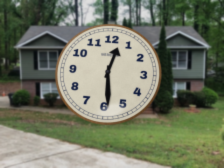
12:29
